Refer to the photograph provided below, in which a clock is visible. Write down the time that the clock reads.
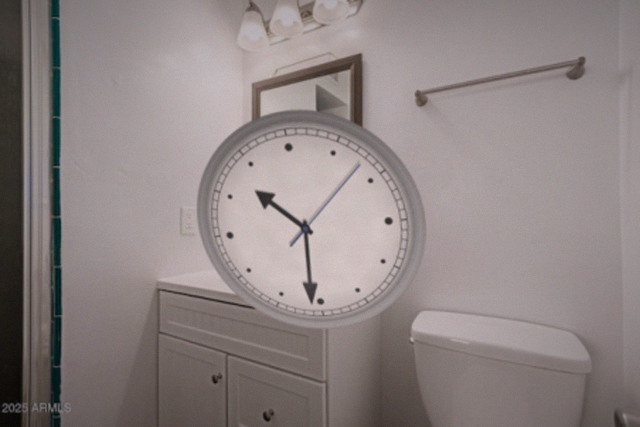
10:31:08
